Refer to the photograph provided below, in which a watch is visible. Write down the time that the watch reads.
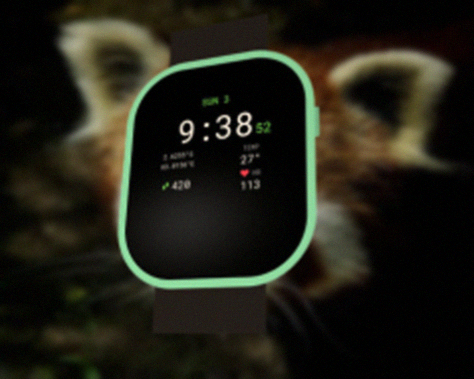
9:38
